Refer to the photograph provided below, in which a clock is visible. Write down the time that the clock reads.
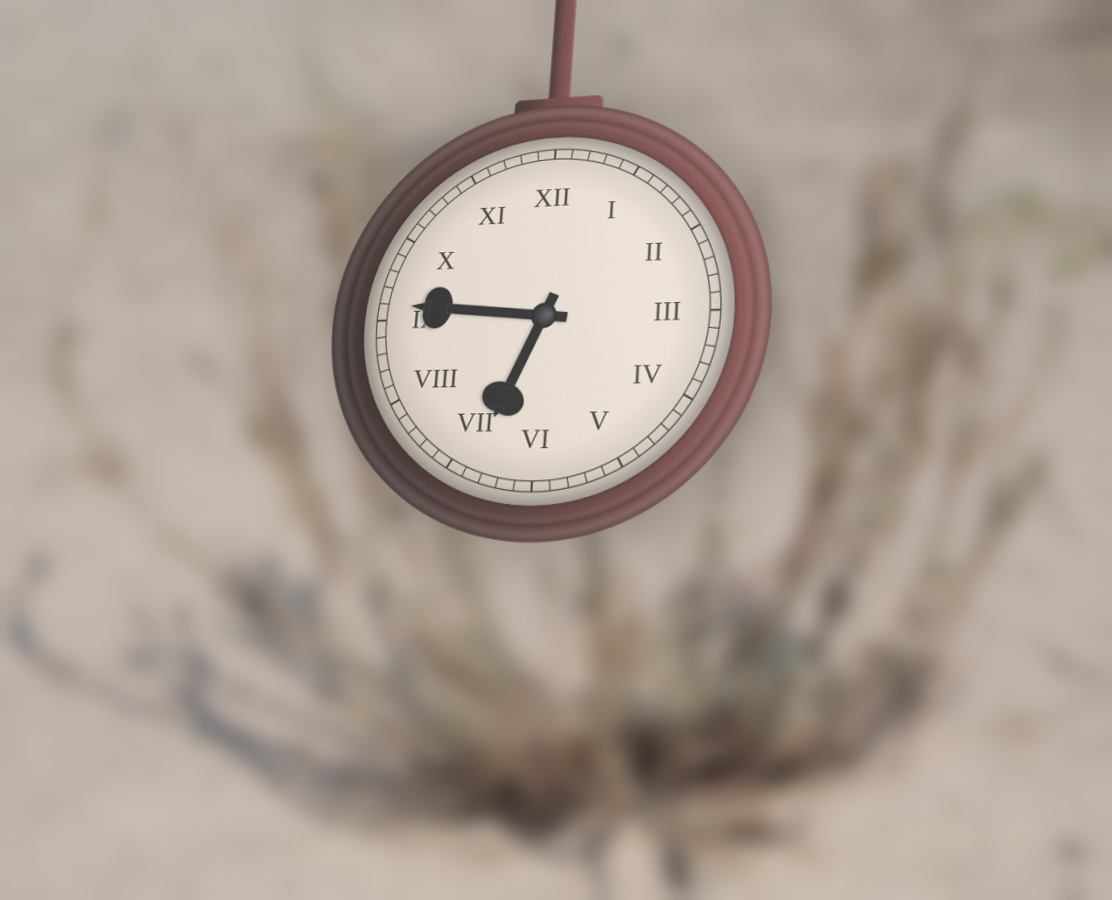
6:46
